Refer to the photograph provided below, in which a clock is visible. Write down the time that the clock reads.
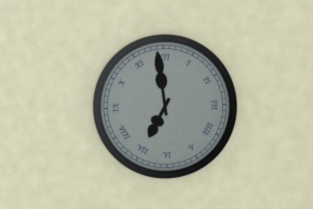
6:59
